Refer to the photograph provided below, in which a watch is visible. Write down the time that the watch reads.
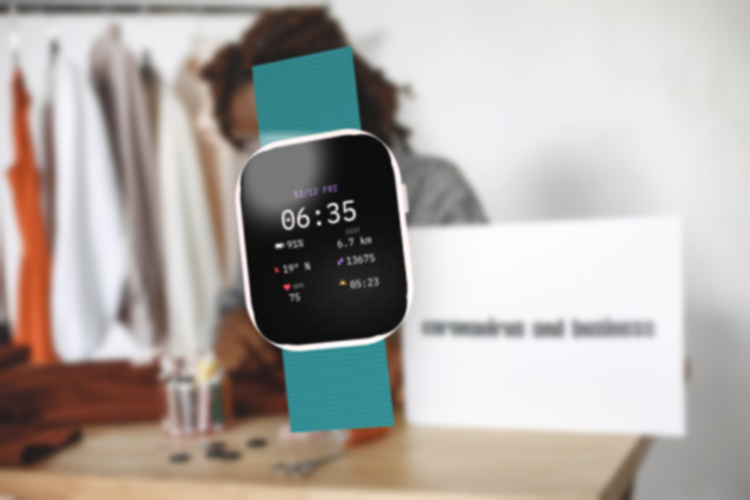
6:35
